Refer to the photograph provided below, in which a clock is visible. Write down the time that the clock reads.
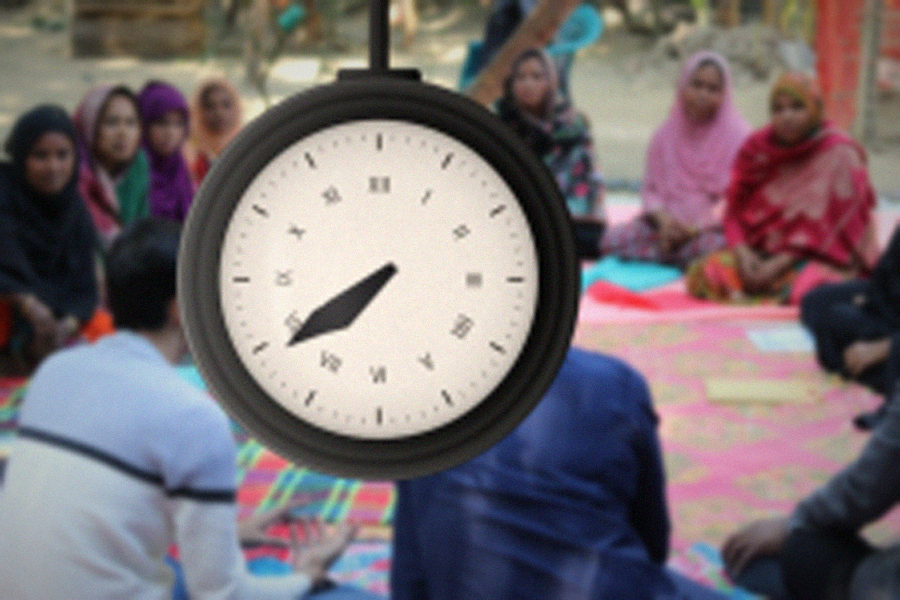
7:39
